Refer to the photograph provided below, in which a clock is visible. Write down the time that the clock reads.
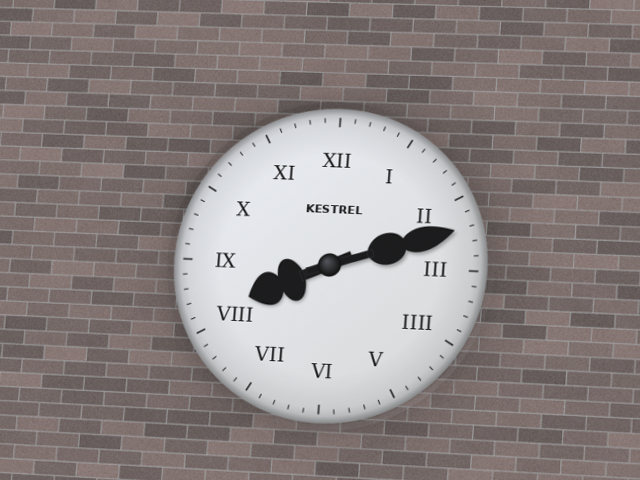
8:12
